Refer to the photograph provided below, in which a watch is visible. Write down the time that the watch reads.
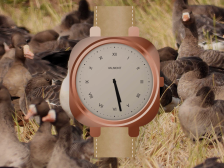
5:28
